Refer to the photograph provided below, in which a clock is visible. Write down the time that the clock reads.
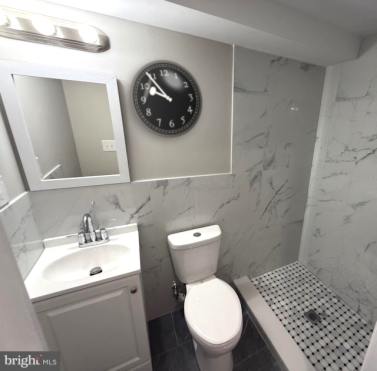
9:54
